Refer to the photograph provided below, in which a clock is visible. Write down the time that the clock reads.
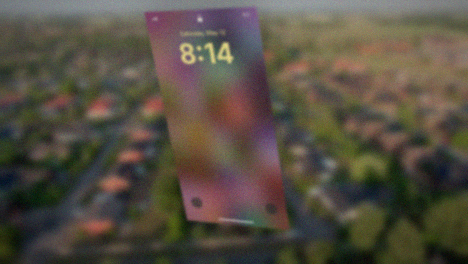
8:14
